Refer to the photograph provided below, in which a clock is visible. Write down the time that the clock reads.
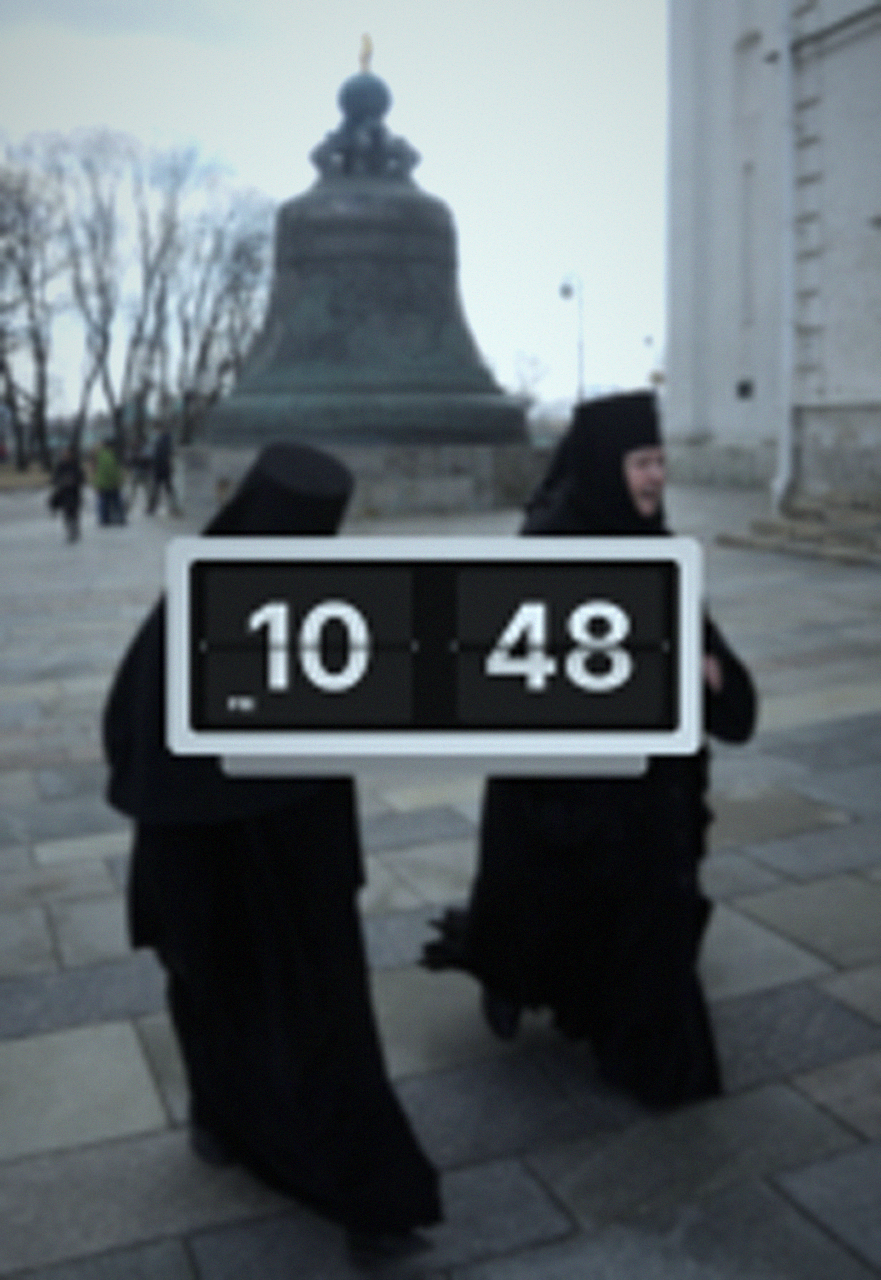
10:48
